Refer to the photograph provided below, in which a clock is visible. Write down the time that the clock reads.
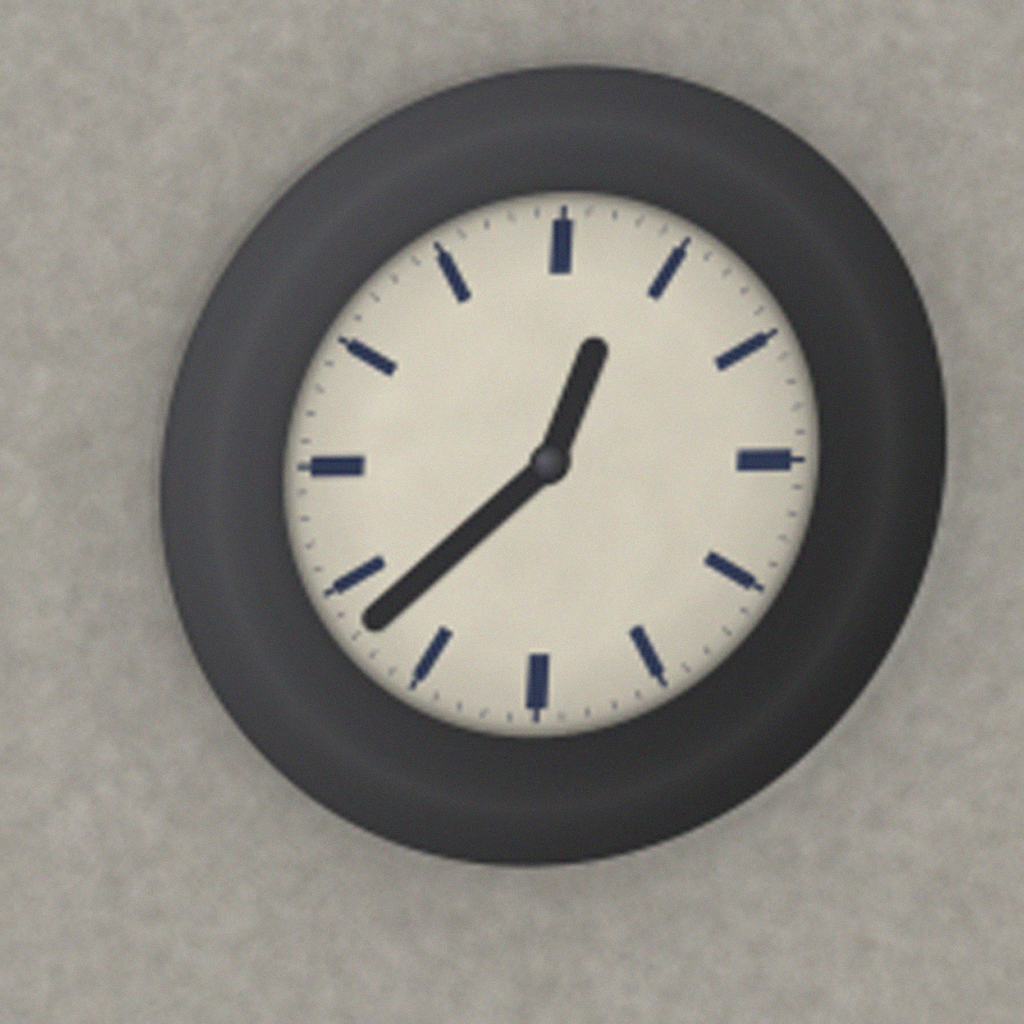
12:38
